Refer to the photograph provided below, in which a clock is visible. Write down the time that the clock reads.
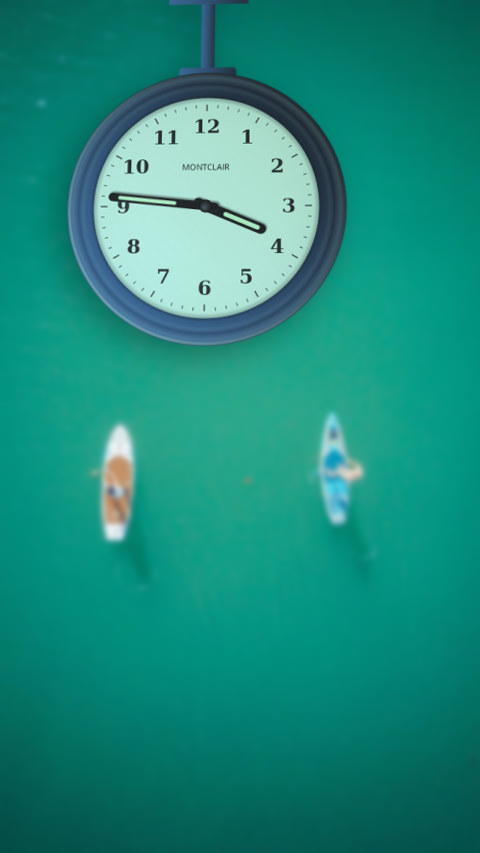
3:46
